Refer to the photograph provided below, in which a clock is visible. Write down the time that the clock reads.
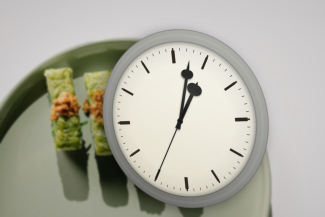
1:02:35
